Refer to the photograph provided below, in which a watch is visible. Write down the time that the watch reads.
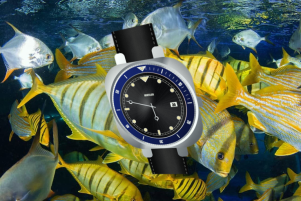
5:48
